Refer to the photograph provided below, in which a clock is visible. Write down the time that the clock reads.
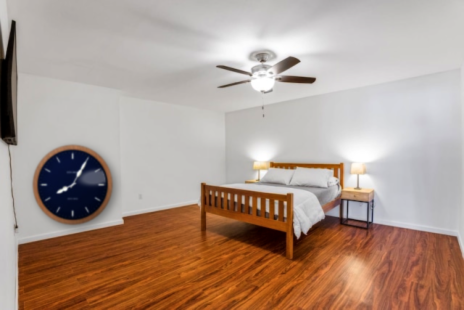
8:05
